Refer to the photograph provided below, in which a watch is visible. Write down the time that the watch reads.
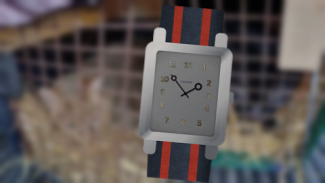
1:53
